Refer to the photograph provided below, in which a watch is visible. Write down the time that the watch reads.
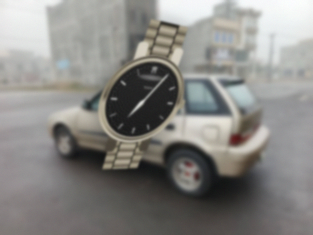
7:05
